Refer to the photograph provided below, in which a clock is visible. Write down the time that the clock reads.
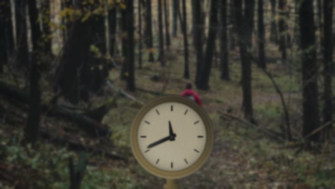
11:41
